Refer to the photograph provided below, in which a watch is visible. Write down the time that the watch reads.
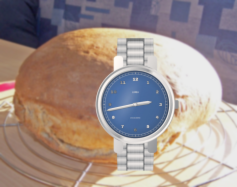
2:43
